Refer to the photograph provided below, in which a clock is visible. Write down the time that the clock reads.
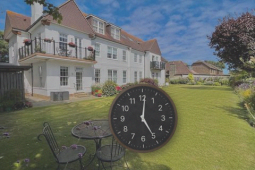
5:01
